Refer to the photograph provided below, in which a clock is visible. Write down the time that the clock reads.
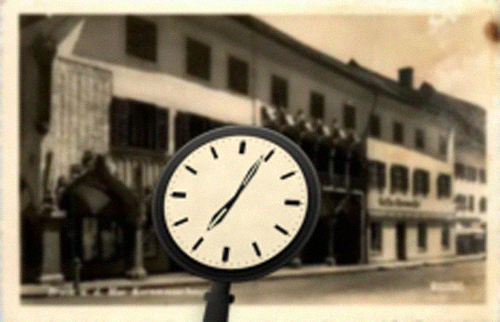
7:04
